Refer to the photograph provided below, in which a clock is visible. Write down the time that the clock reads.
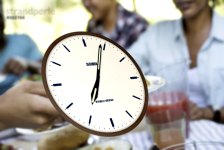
7:04
